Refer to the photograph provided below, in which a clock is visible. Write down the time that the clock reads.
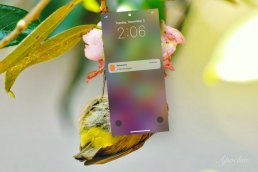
2:06
